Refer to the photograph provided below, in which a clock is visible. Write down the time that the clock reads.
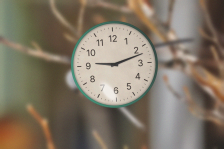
9:12
